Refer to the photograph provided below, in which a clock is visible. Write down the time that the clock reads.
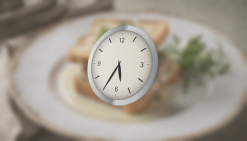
5:35
